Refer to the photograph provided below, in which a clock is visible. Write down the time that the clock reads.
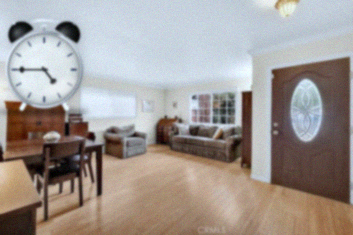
4:45
